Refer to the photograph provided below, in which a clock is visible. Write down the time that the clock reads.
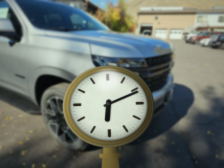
6:11
